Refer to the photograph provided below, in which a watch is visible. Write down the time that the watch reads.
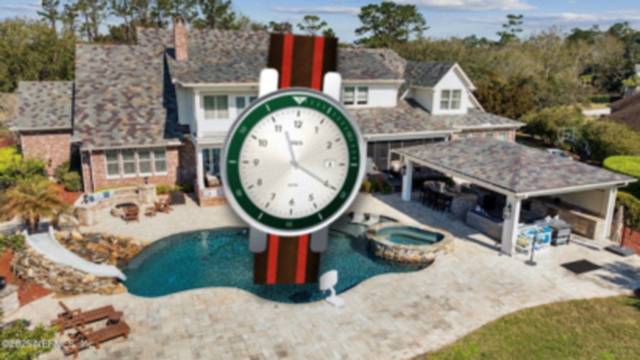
11:20
